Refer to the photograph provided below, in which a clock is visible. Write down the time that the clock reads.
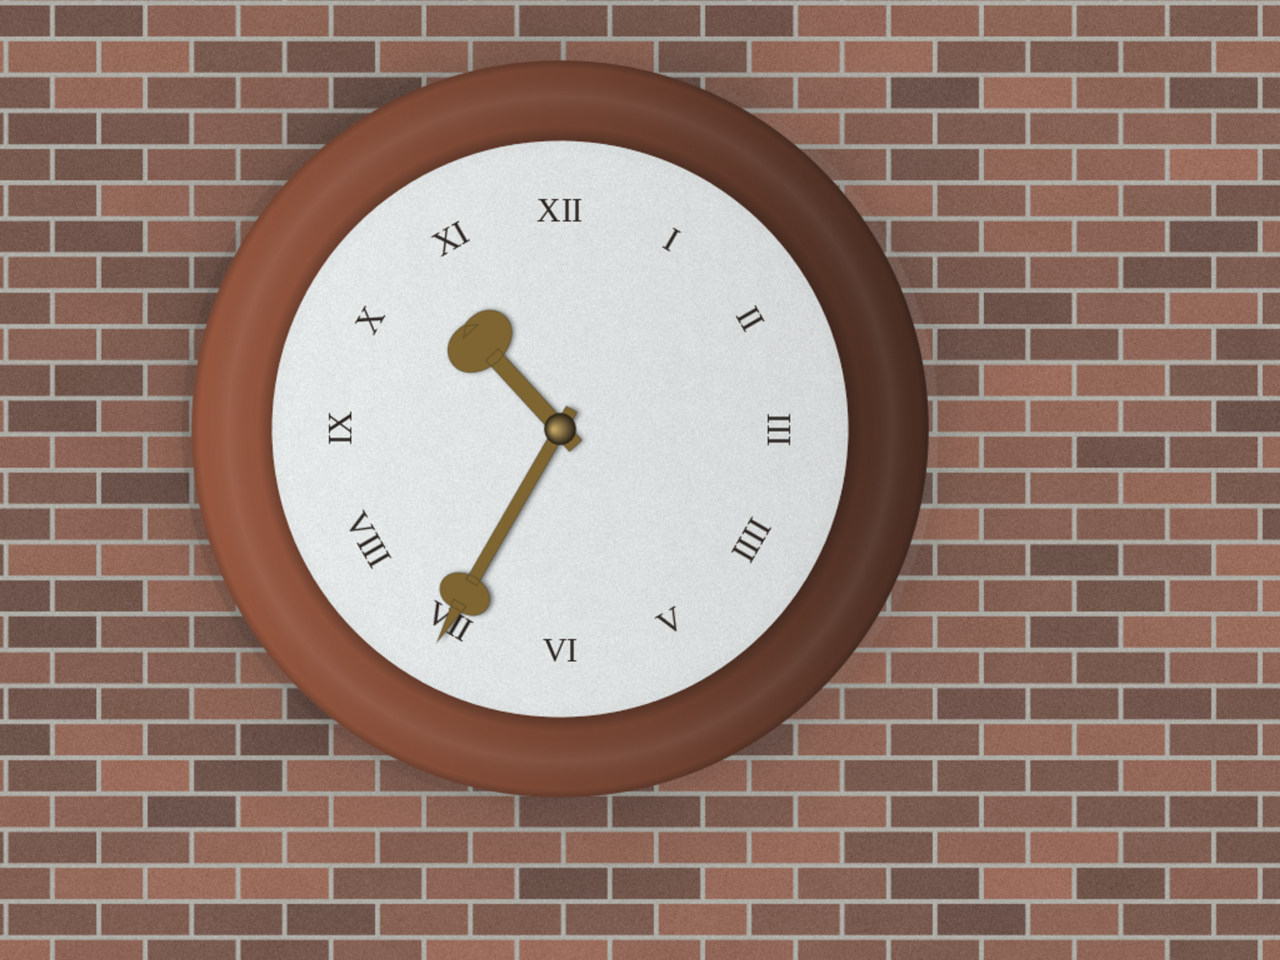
10:35
